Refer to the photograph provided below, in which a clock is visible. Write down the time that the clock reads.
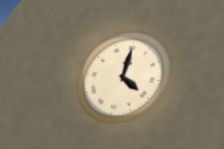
4:00
